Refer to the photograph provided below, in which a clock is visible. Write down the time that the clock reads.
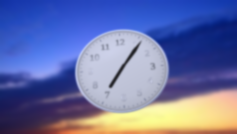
7:06
